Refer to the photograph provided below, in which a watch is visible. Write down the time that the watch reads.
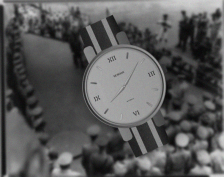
8:09
